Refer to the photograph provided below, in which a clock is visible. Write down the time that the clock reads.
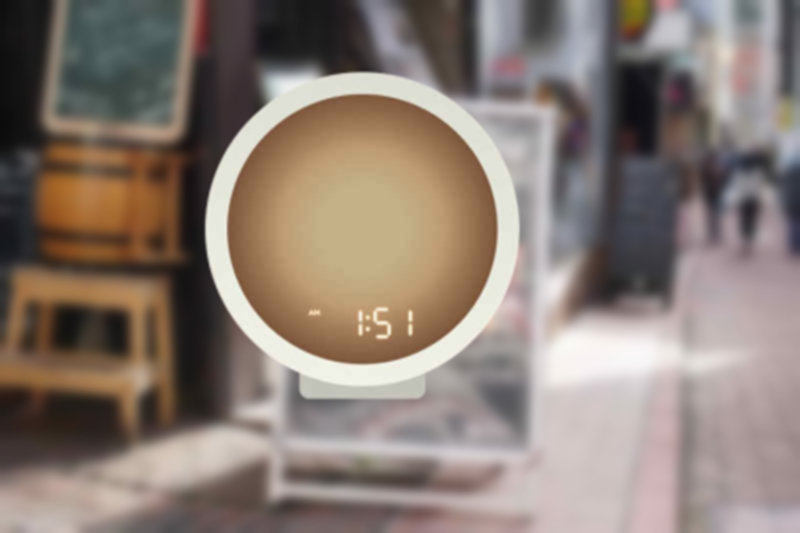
1:51
